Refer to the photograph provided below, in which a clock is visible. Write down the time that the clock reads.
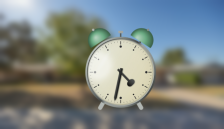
4:32
